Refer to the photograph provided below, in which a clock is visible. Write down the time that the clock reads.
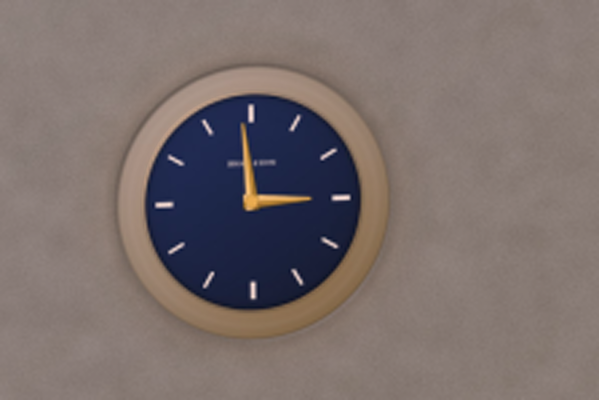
2:59
